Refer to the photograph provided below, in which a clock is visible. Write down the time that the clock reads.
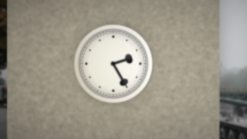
2:25
